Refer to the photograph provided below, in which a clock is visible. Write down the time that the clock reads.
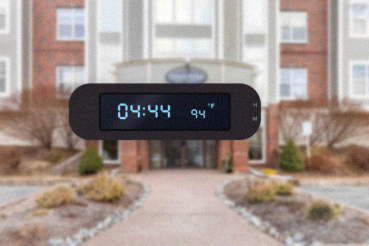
4:44
